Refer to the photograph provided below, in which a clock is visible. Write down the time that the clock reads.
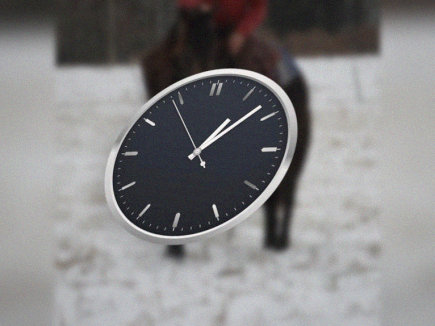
1:07:54
